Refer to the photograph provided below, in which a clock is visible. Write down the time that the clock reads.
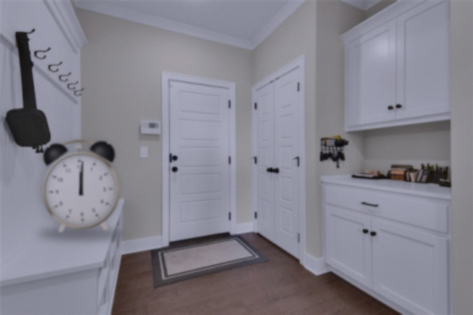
12:01
